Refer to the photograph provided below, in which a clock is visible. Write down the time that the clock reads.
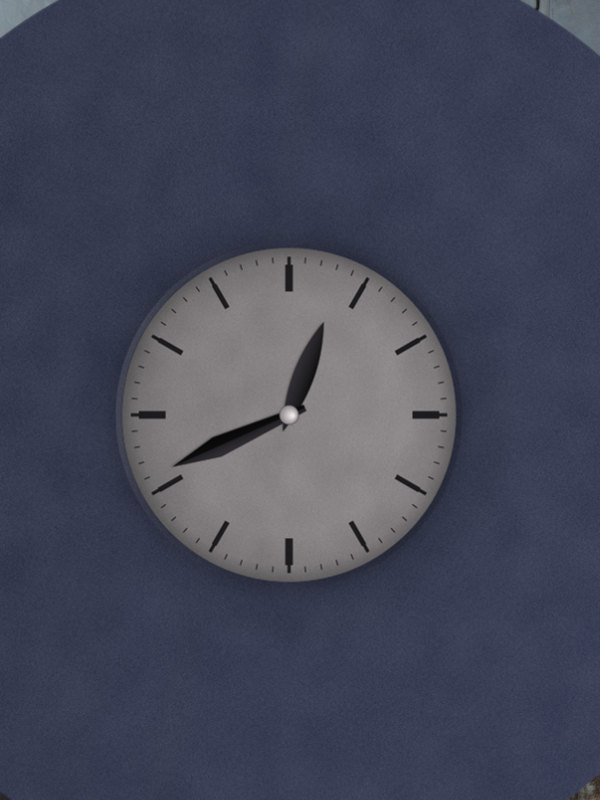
12:41
